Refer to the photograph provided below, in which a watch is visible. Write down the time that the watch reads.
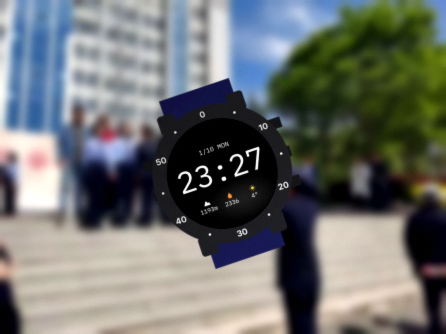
23:27
